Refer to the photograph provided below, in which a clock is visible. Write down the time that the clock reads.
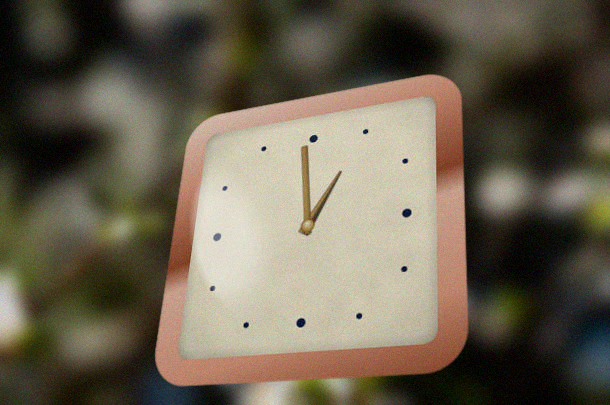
12:59
